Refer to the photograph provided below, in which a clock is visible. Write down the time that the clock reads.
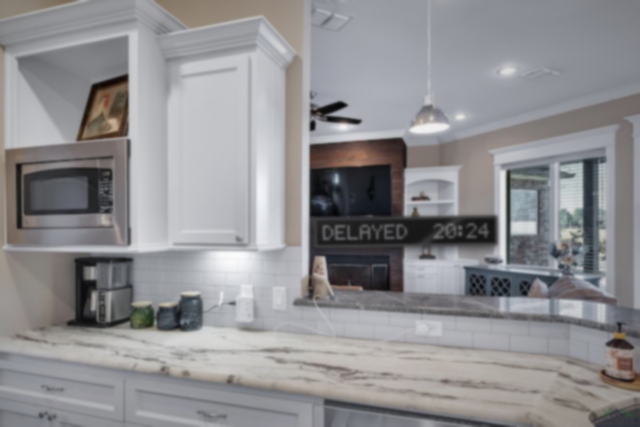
20:24
